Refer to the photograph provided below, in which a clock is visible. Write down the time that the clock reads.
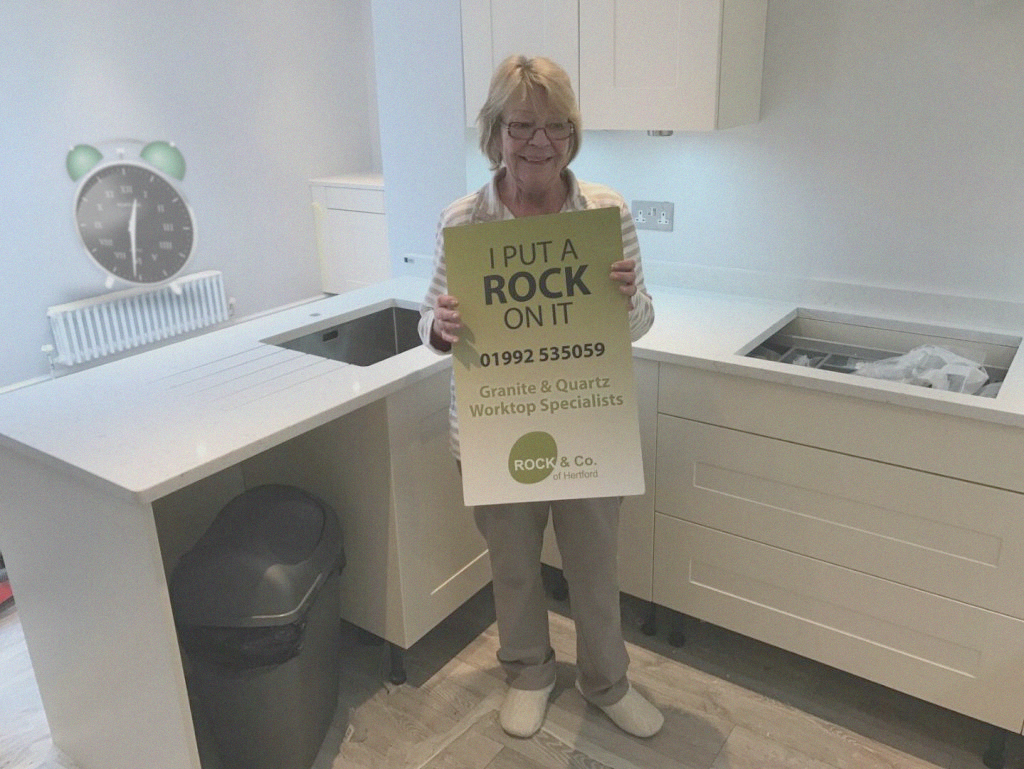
12:31
